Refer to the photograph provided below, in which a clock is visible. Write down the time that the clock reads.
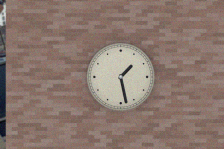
1:28
